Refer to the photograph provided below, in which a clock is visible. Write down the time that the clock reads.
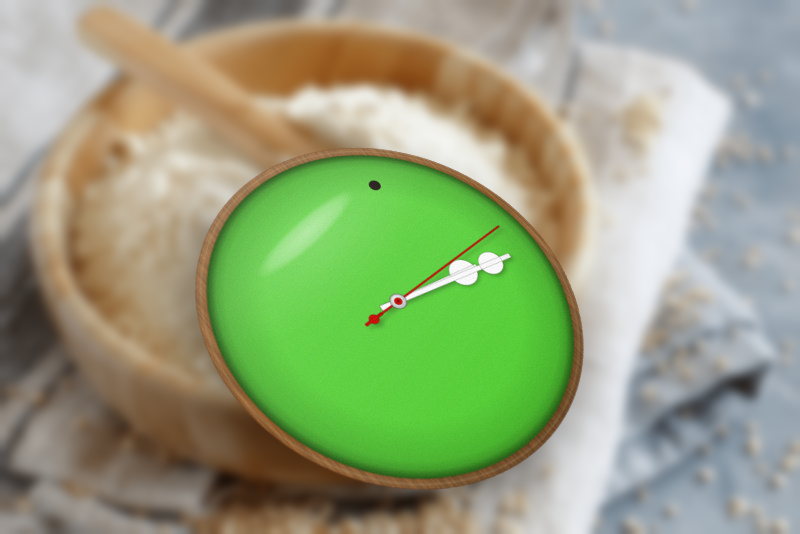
2:11:09
